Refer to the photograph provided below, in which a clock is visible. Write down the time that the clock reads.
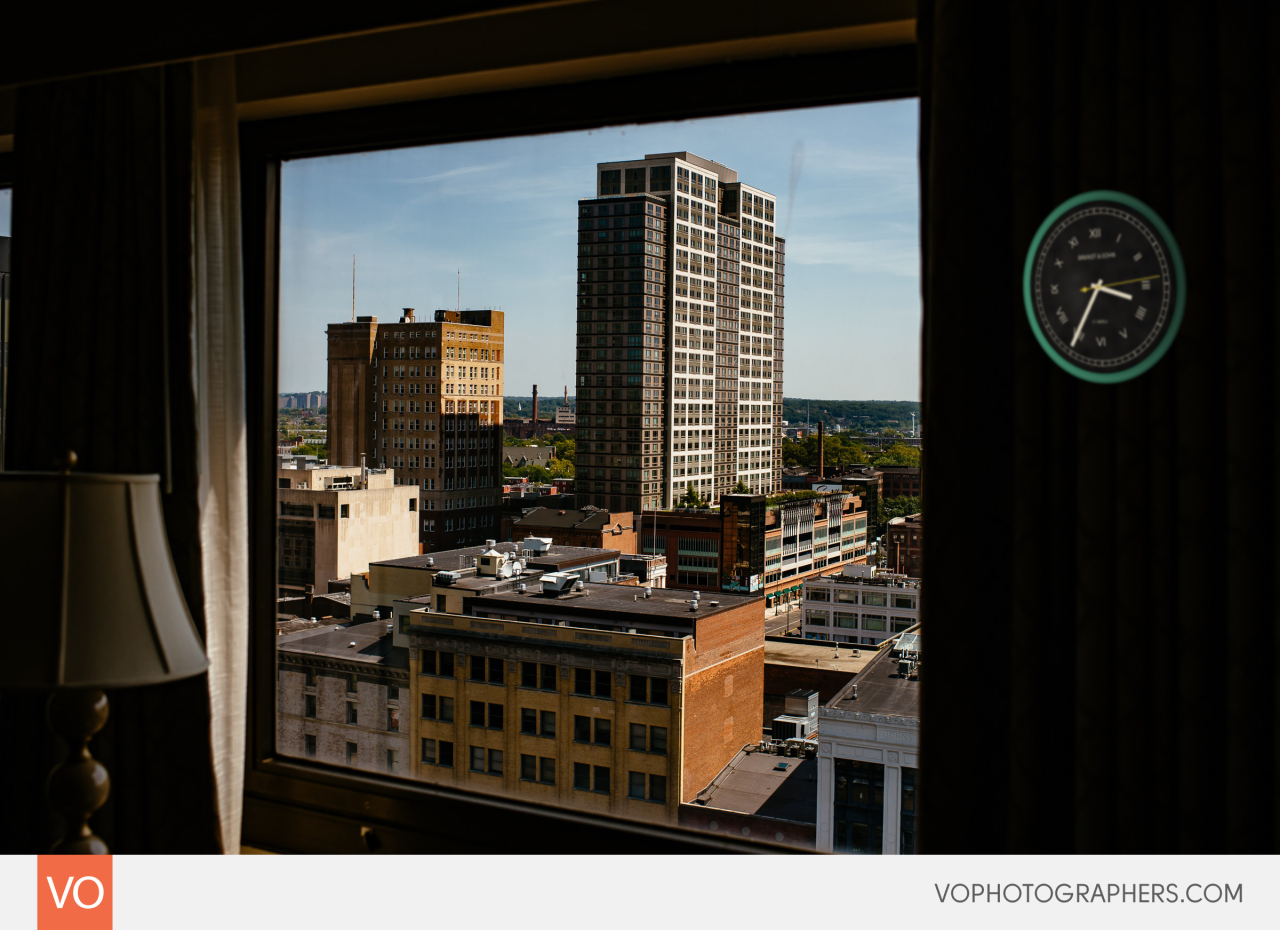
3:35:14
